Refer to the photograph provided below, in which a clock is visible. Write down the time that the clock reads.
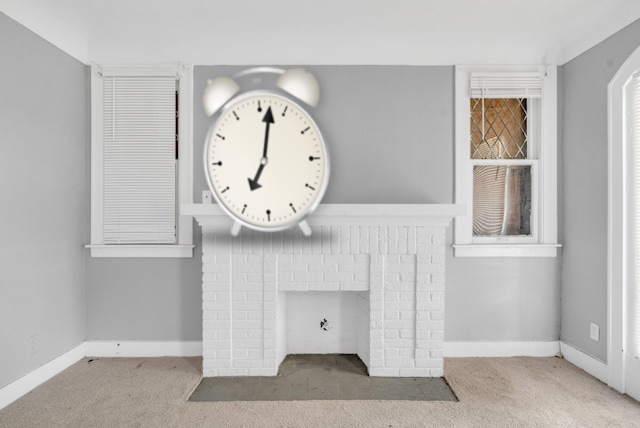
7:02
